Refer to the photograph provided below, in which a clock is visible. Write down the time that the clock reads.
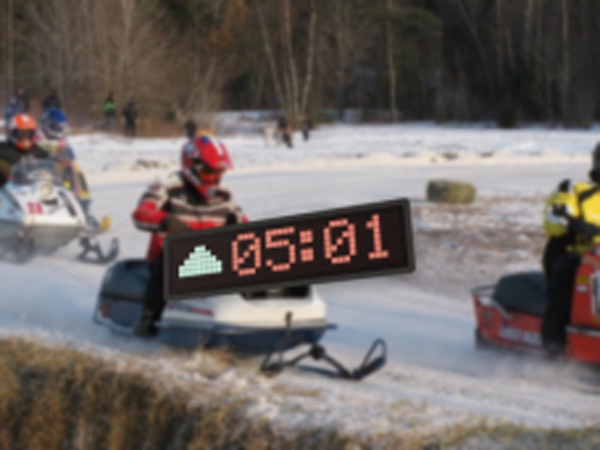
5:01
